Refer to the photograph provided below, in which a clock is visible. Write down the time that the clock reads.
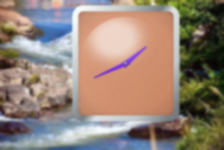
1:41
